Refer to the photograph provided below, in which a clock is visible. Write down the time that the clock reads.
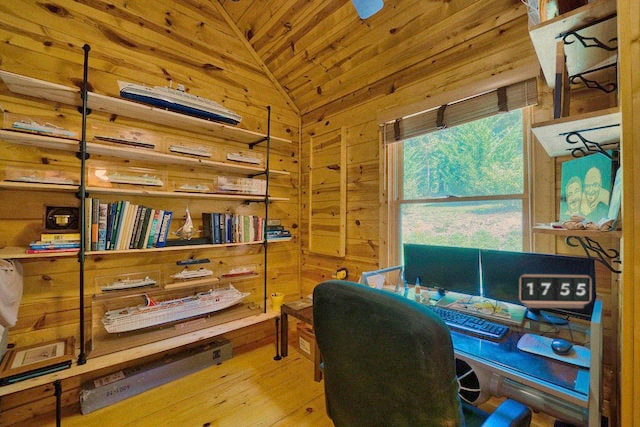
17:55
